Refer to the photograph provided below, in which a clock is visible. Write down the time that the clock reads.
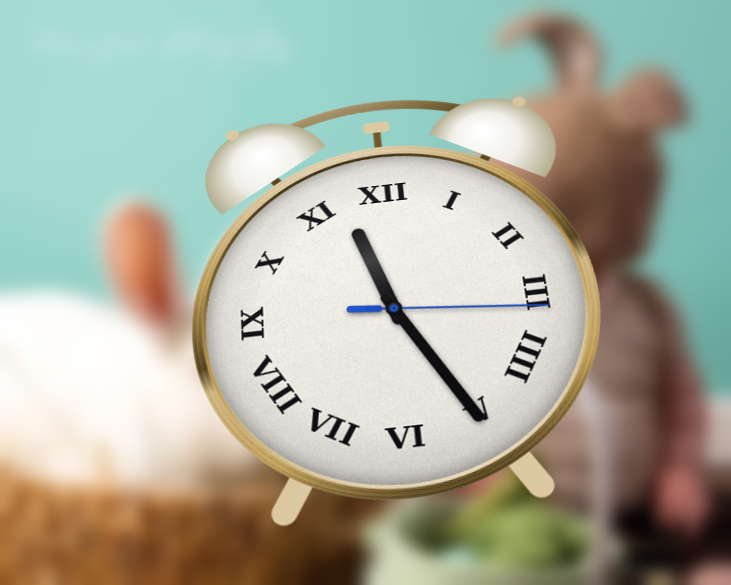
11:25:16
